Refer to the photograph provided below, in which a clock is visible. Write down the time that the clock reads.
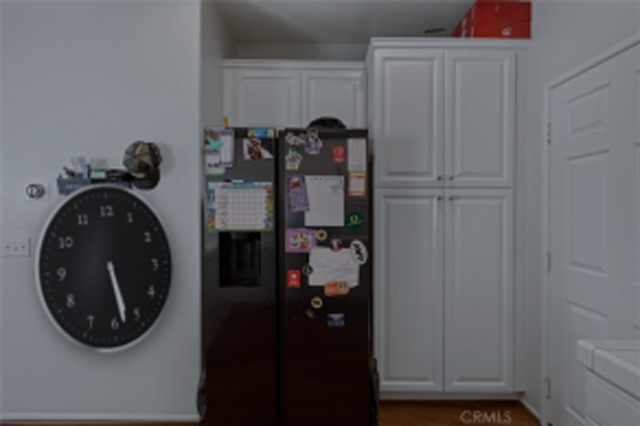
5:28
